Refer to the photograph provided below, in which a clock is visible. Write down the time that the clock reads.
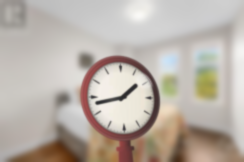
1:43
